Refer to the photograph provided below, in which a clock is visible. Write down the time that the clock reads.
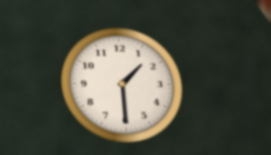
1:30
